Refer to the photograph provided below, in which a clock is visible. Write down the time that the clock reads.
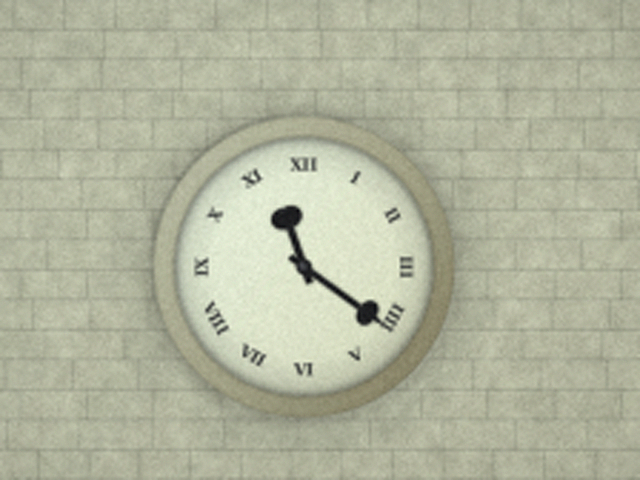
11:21
